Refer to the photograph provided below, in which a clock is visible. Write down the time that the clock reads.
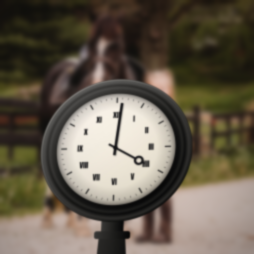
4:01
